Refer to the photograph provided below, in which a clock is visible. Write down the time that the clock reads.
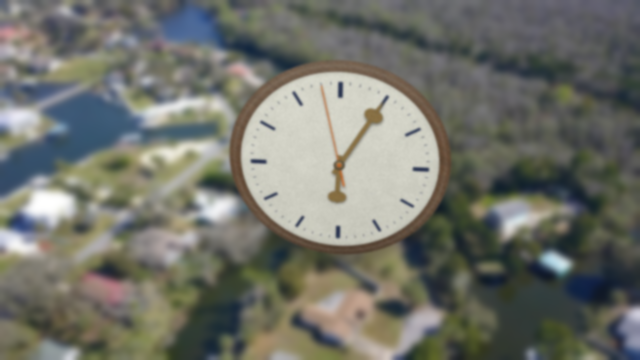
6:04:58
